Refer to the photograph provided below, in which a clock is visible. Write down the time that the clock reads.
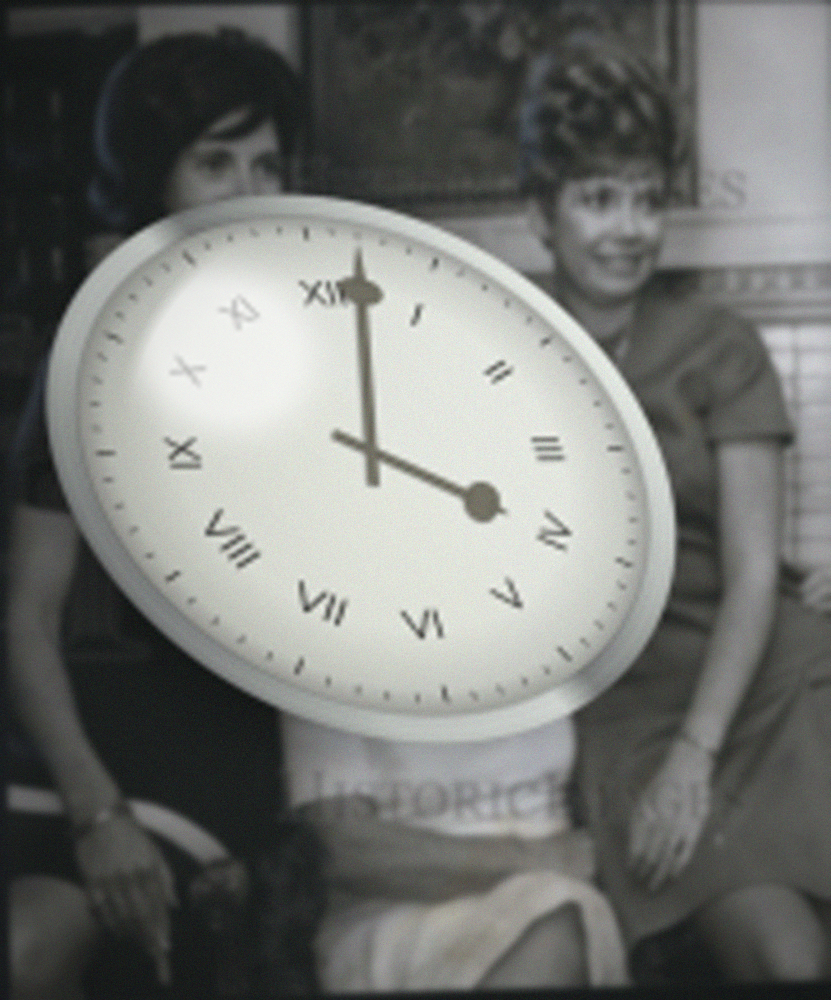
4:02
